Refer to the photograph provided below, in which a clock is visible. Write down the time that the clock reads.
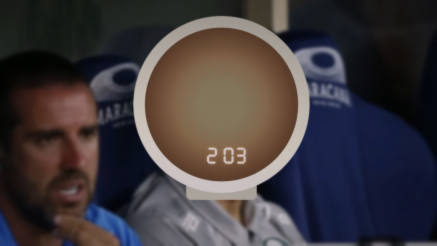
2:03
